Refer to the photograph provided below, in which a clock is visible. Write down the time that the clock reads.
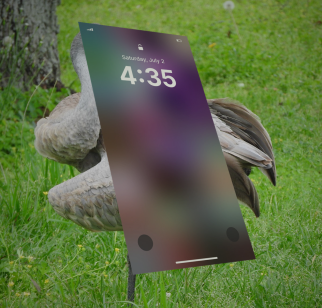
4:35
